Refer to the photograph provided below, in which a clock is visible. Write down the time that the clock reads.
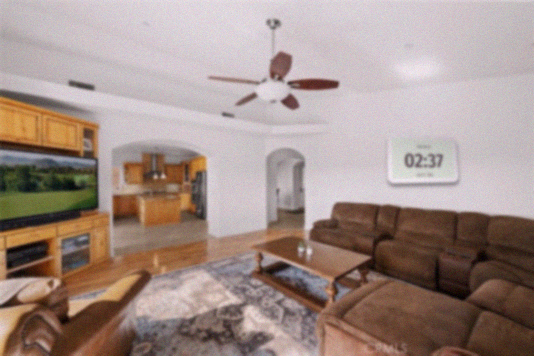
2:37
